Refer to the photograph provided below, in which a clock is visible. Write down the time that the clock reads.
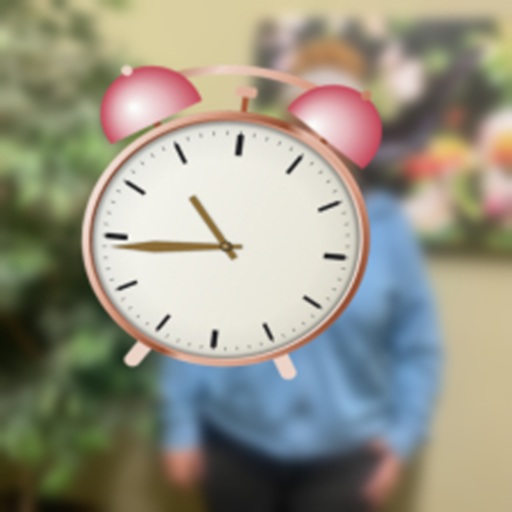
10:44
